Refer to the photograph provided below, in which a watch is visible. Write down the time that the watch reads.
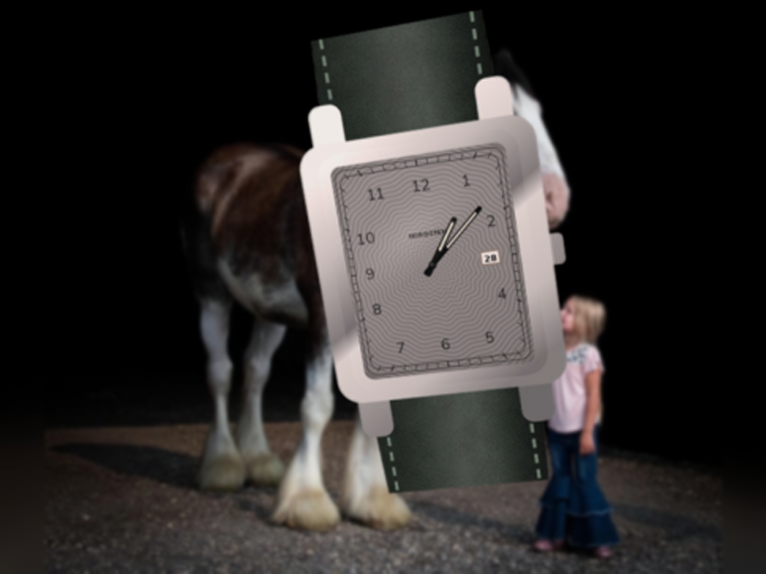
1:08
